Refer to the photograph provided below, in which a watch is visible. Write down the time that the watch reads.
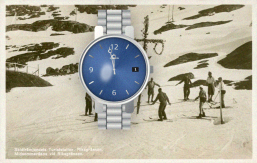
11:58
